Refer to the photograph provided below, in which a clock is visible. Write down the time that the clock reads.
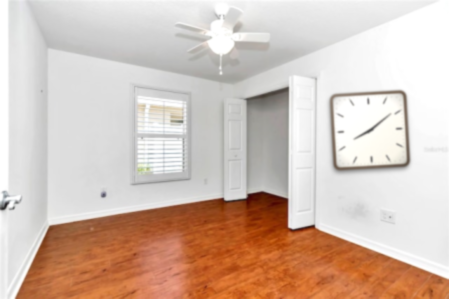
8:09
